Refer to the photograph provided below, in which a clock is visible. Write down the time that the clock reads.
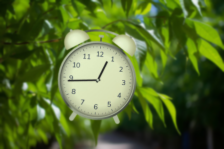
12:44
